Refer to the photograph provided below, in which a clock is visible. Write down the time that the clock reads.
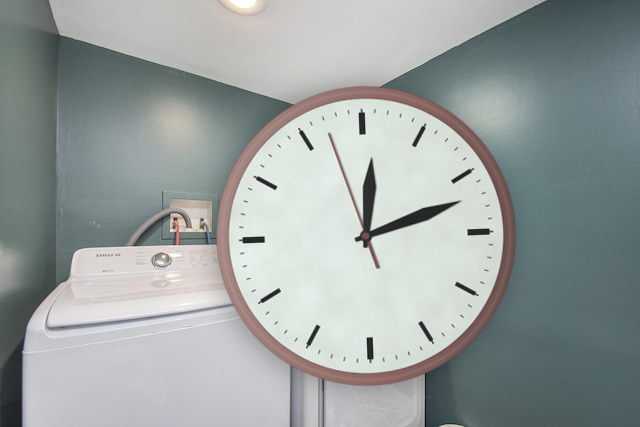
12:11:57
